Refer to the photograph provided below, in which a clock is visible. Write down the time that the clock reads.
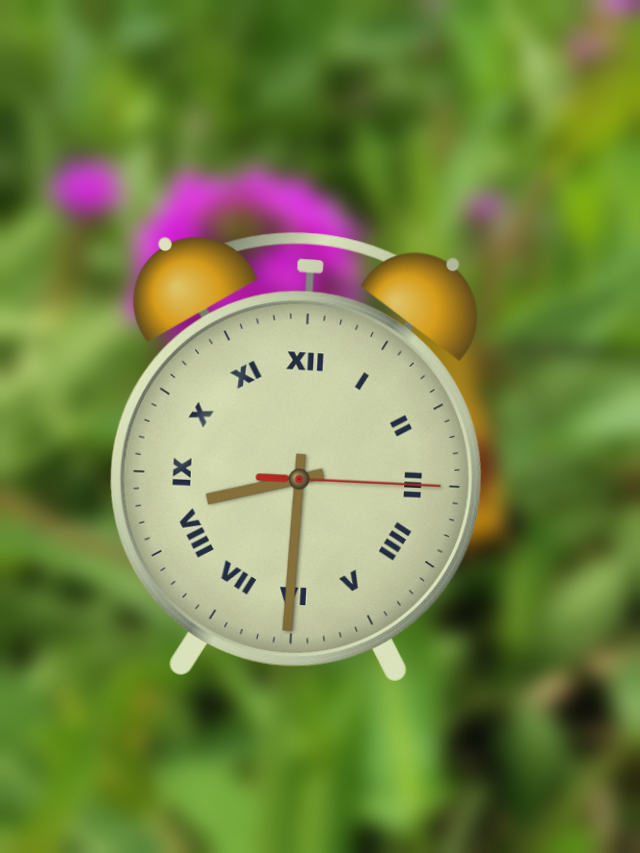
8:30:15
